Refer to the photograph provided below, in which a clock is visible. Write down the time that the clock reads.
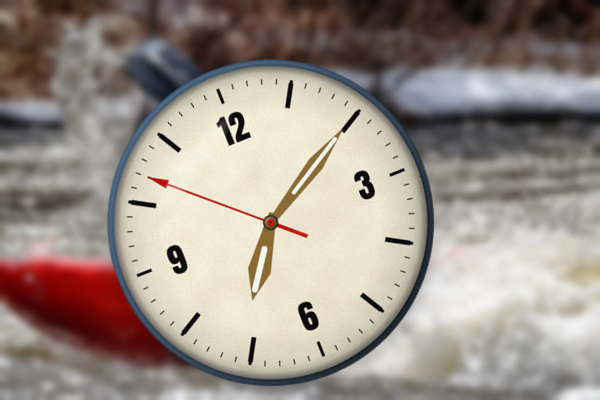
7:09:52
